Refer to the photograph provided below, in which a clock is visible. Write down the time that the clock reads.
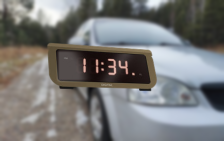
11:34
